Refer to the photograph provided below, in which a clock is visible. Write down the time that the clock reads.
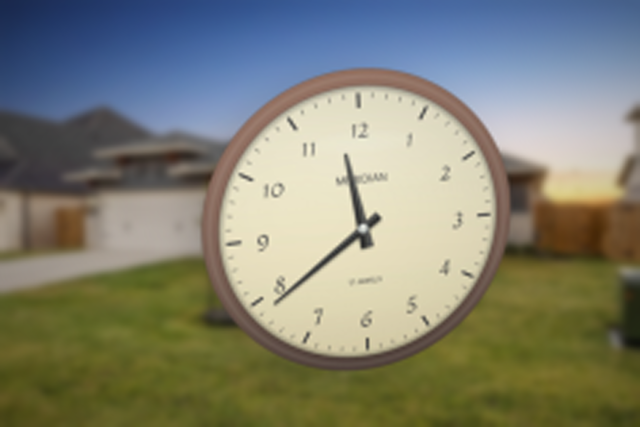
11:39
